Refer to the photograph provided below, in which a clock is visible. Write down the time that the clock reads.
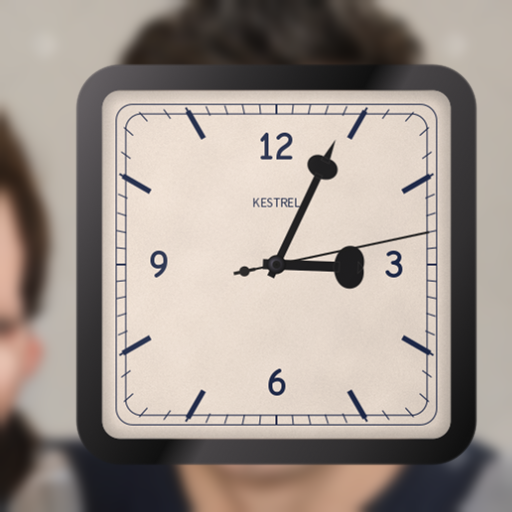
3:04:13
